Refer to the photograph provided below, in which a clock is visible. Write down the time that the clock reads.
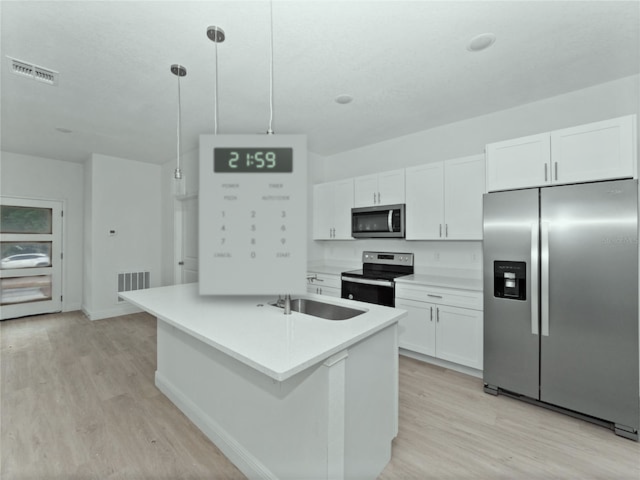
21:59
